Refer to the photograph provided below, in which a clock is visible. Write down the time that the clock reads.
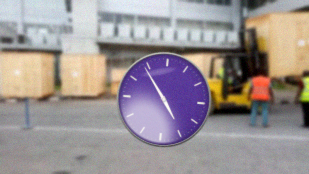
4:54
